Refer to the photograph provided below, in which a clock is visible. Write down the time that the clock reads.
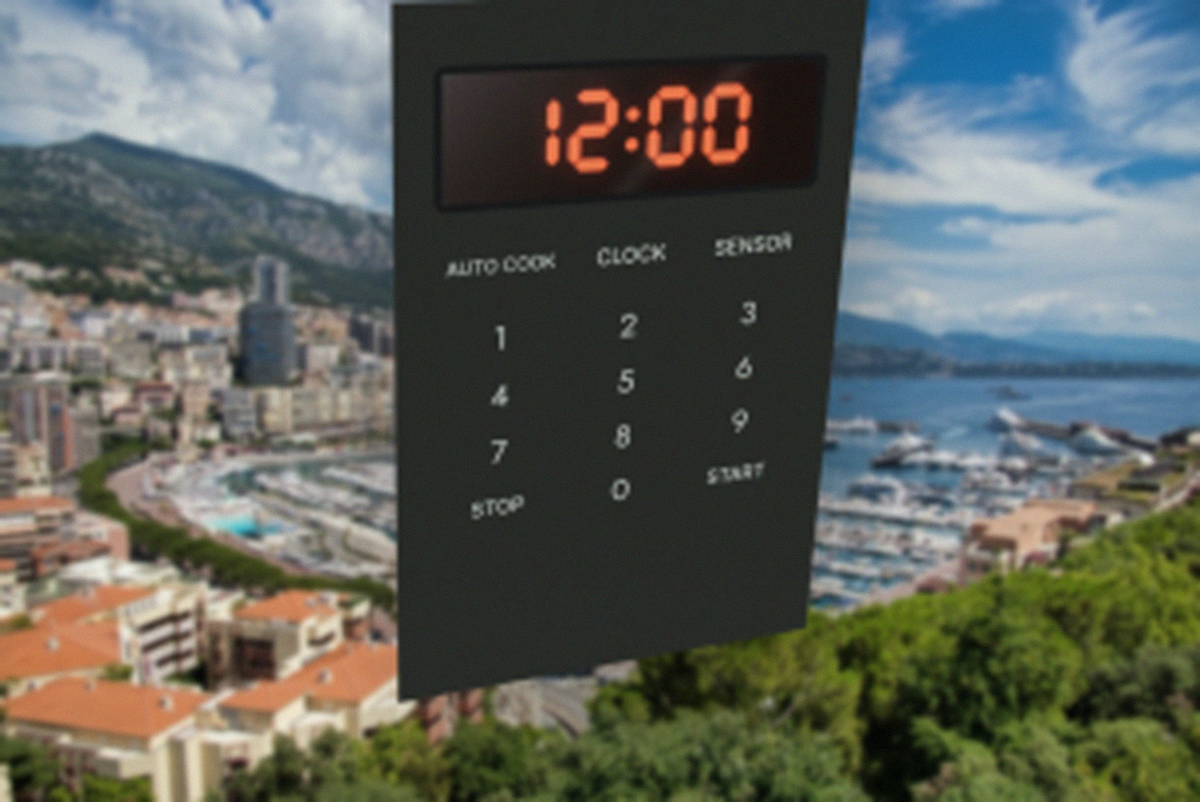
12:00
